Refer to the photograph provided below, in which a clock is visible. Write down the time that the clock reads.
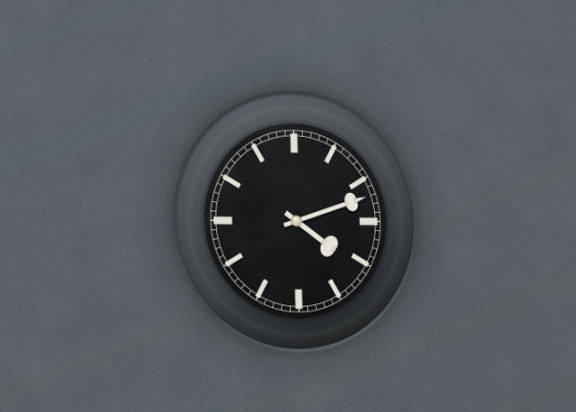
4:12
